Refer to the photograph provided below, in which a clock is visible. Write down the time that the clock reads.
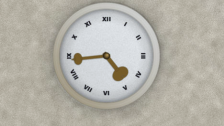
4:44
